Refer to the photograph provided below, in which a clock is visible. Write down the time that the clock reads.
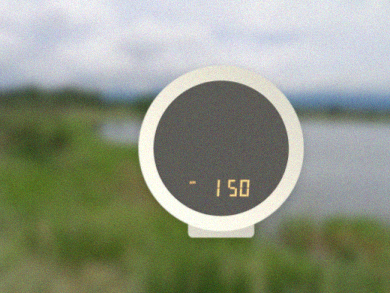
1:50
